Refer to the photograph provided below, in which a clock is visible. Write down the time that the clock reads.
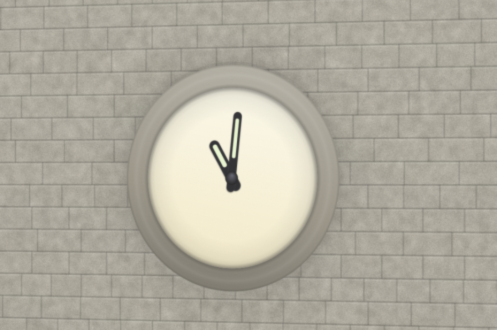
11:01
